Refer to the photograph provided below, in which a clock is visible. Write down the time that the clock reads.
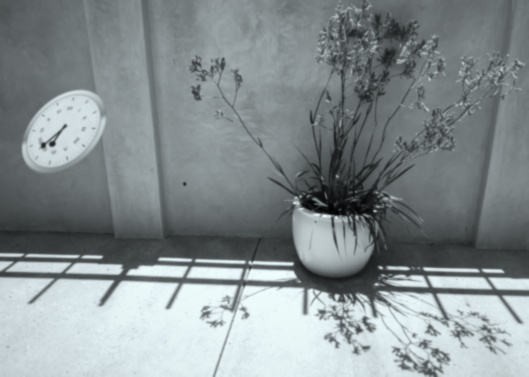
6:37
